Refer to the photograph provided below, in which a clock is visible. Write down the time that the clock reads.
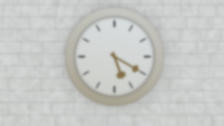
5:20
